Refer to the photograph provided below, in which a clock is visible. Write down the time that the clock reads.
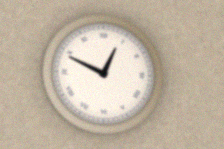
12:49
